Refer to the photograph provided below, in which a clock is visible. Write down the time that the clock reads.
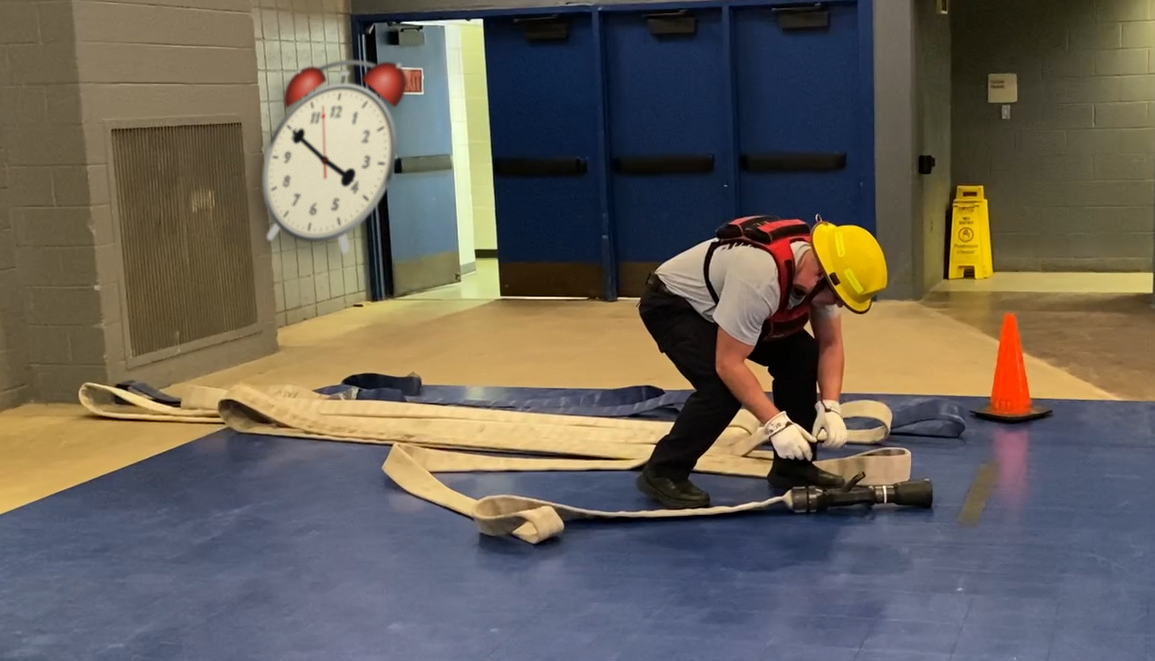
3:49:57
